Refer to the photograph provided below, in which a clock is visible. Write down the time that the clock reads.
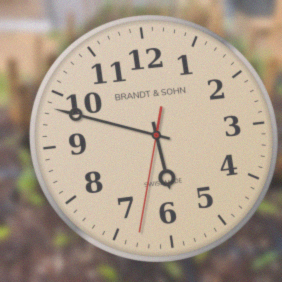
5:48:33
